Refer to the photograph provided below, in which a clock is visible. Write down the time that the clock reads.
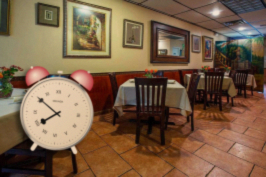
7:51
